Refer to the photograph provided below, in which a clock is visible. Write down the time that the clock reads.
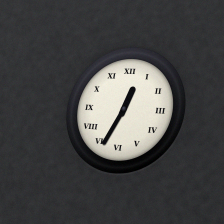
12:34
